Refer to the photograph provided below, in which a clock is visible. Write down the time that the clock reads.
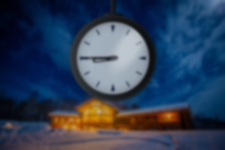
8:45
